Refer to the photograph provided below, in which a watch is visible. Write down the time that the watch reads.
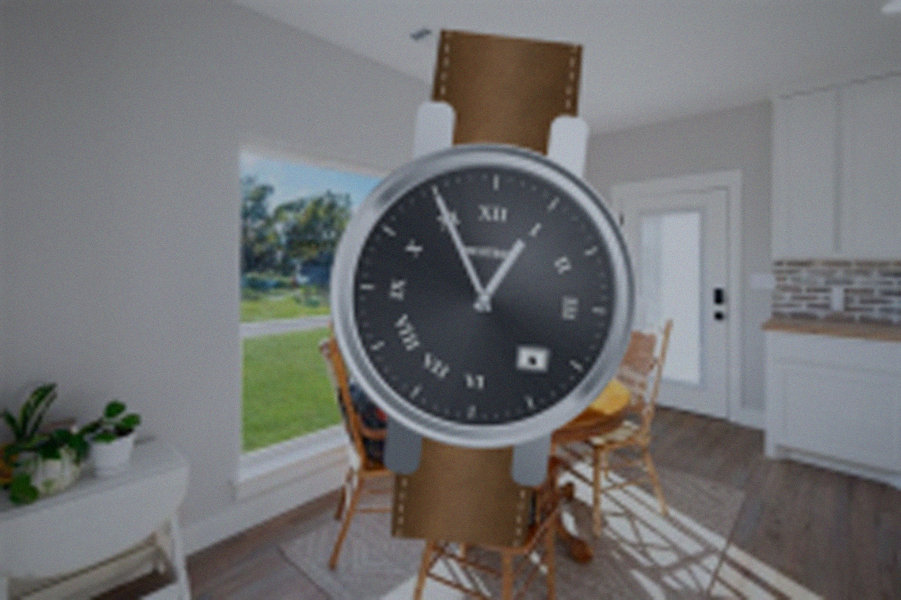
12:55
